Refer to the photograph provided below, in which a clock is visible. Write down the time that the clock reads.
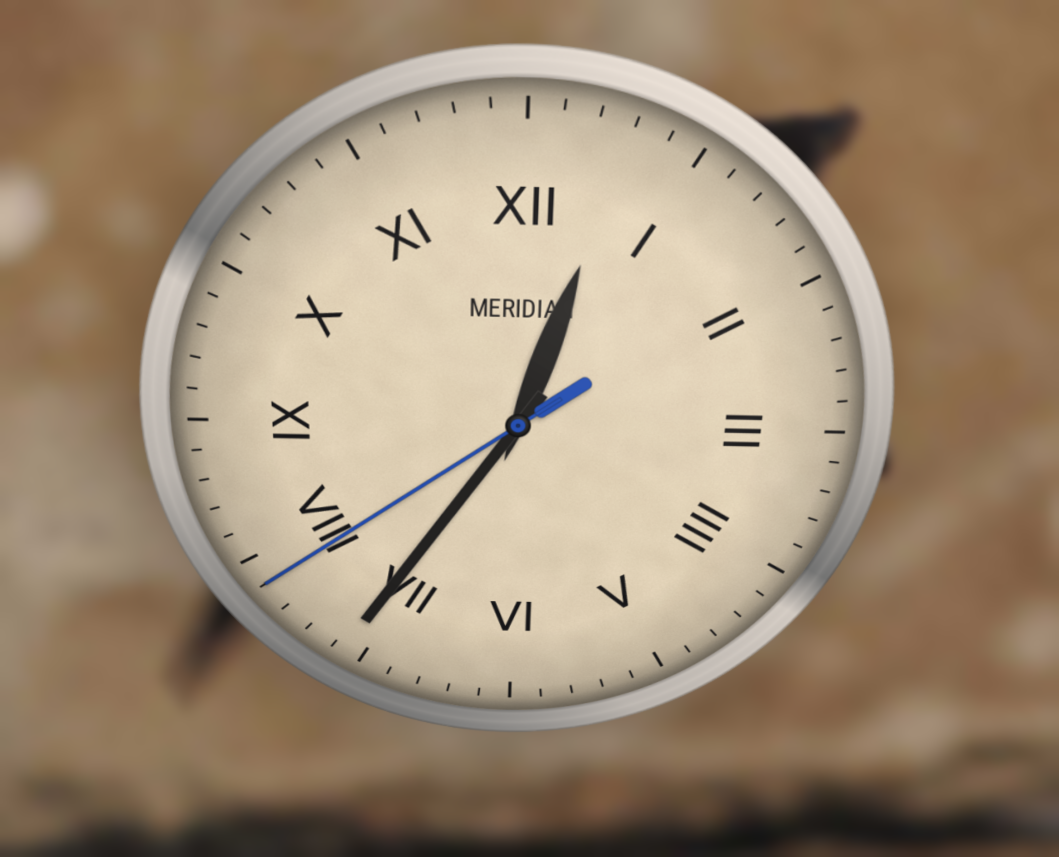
12:35:39
